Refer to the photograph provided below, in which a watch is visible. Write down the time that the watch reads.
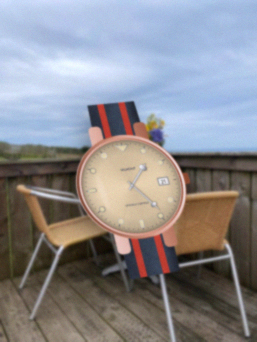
1:24
